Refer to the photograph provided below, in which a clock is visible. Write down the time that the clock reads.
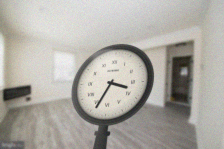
3:34
